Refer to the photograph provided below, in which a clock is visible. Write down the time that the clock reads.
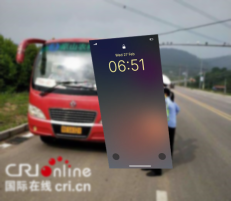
6:51
